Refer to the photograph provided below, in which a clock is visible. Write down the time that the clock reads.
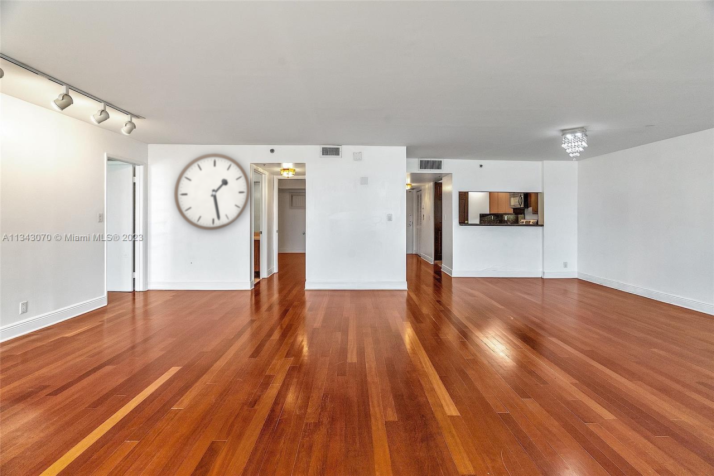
1:28
